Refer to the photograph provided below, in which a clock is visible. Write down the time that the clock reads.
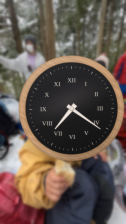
7:21
